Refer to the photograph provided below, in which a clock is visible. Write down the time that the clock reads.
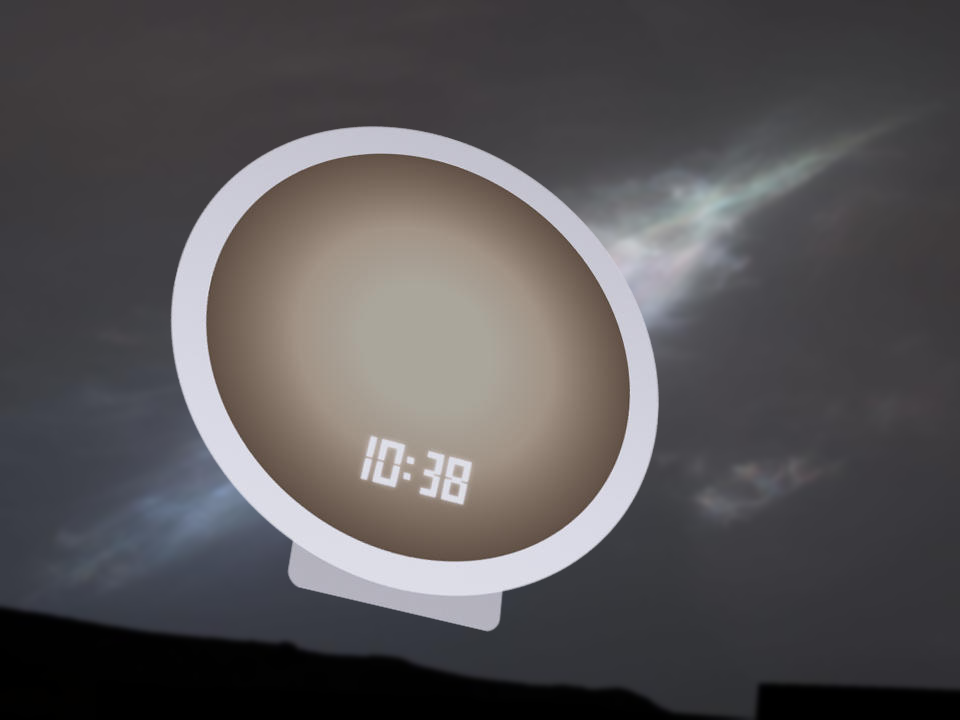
10:38
